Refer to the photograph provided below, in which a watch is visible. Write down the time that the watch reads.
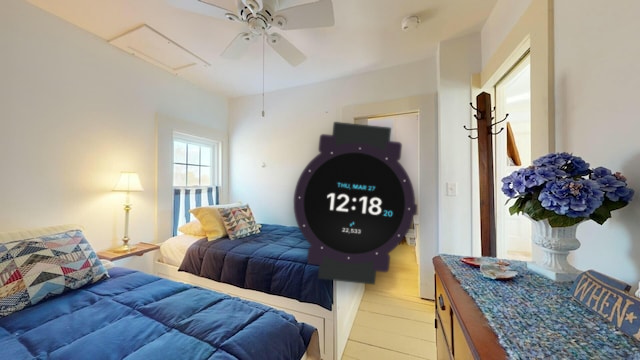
12:18
